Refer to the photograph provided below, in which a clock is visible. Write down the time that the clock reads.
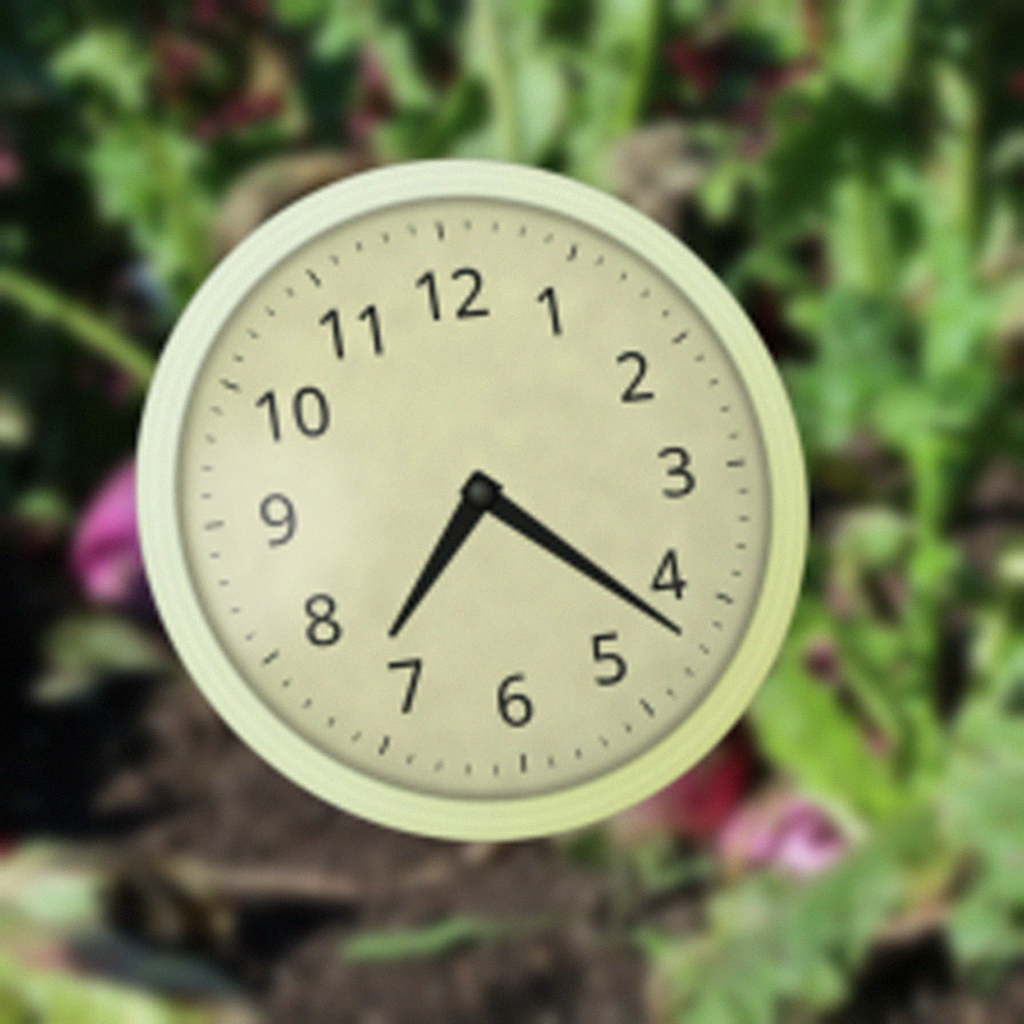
7:22
